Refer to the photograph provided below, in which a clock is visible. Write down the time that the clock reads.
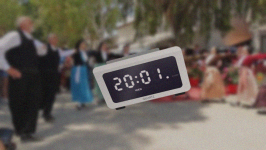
20:01
